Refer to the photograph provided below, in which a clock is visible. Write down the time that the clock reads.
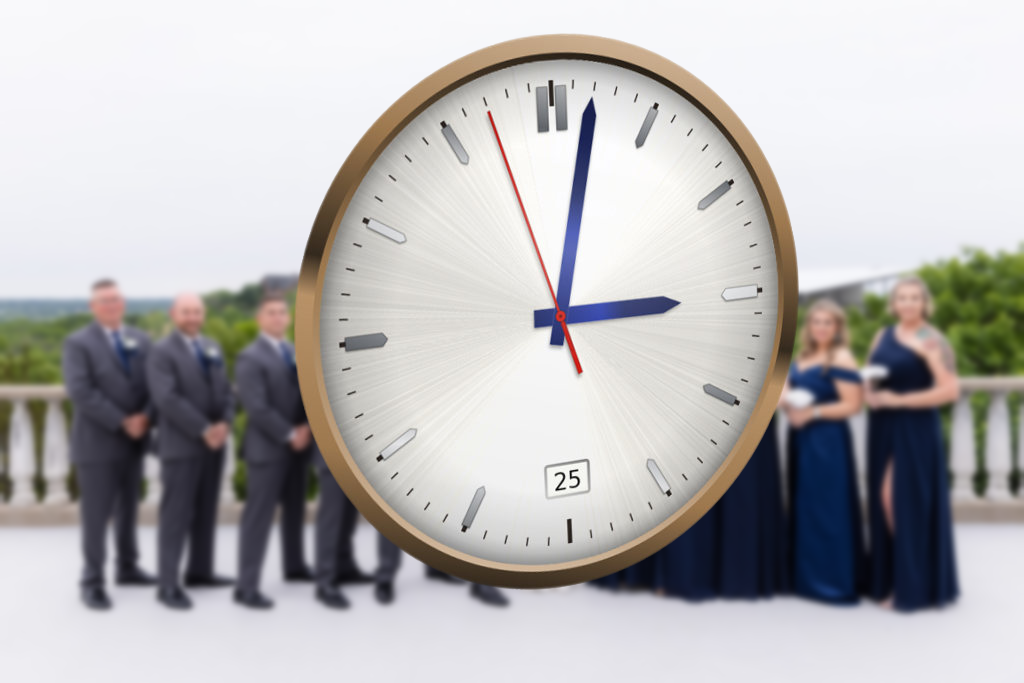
3:01:57
